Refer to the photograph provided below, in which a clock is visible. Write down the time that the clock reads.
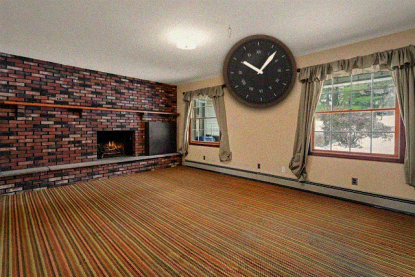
10:07
